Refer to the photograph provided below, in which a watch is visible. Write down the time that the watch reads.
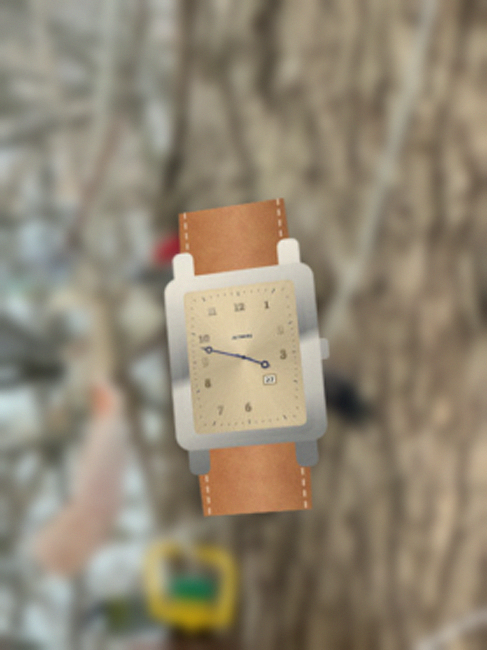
3:48
